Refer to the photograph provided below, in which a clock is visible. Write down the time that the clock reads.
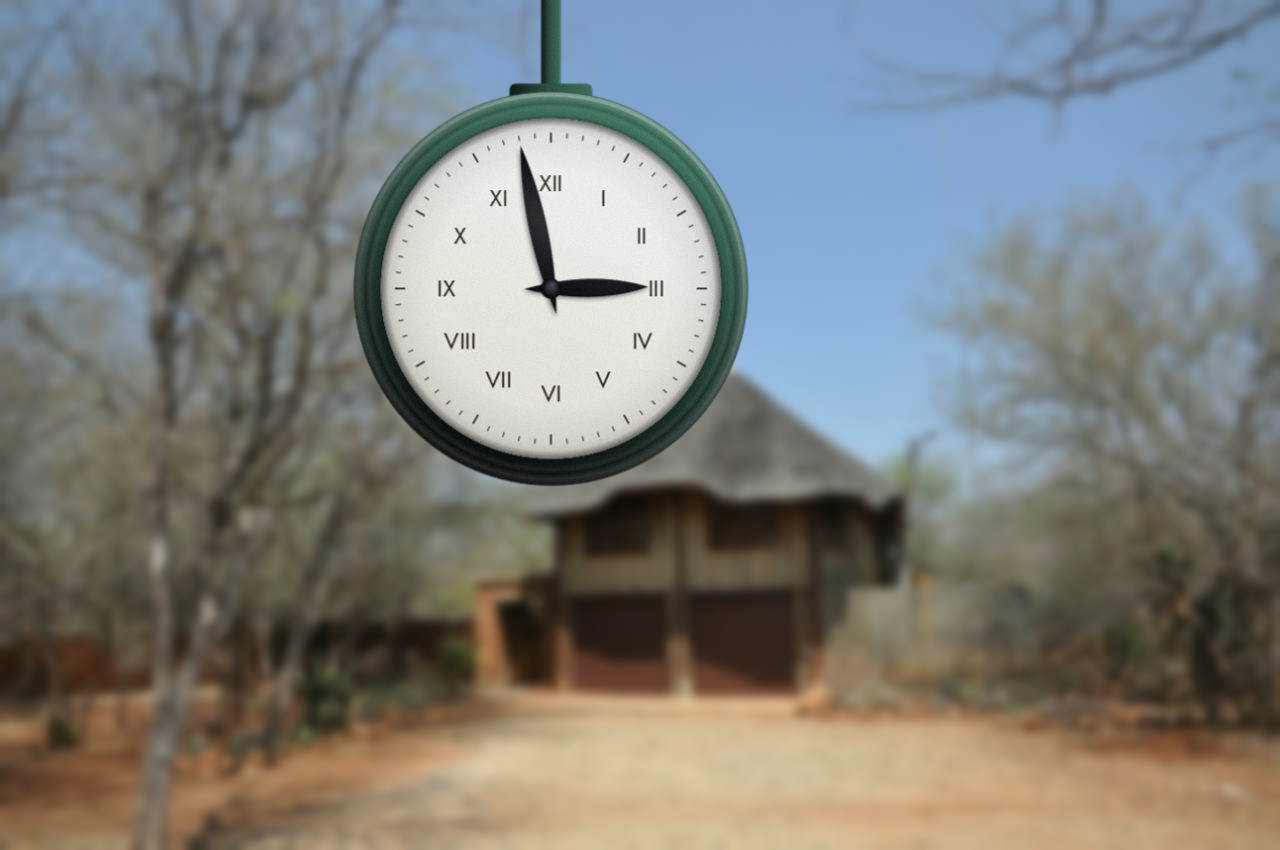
2:58
